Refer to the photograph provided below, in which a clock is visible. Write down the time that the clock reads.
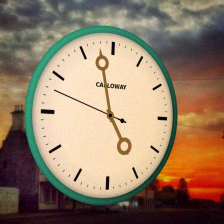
4:57:48
